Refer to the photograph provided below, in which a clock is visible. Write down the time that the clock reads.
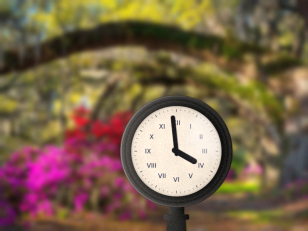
3:59
